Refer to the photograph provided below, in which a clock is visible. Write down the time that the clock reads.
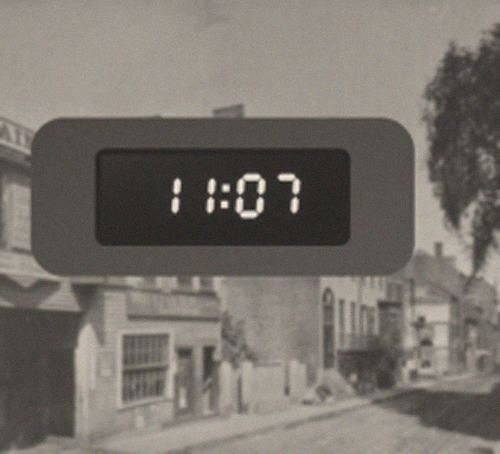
11:07
